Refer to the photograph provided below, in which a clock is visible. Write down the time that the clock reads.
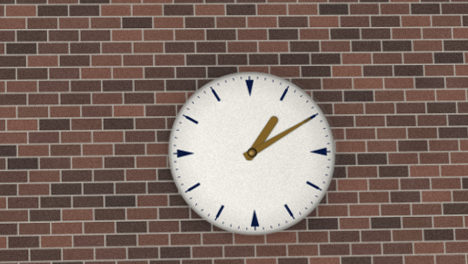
1:10
